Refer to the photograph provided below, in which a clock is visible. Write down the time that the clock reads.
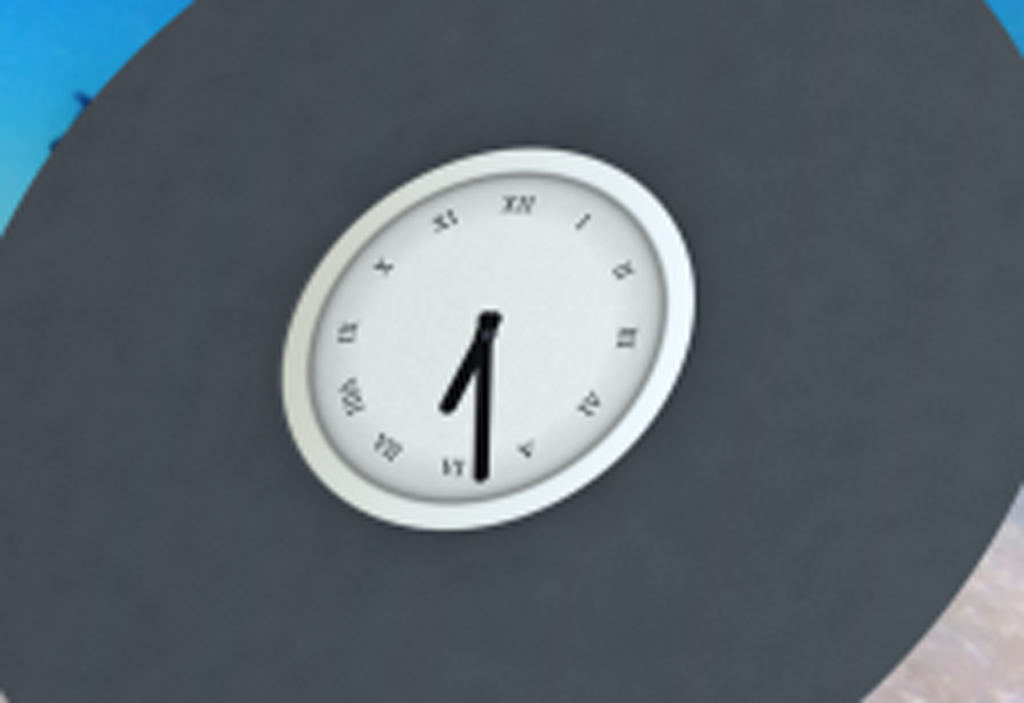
6:28
